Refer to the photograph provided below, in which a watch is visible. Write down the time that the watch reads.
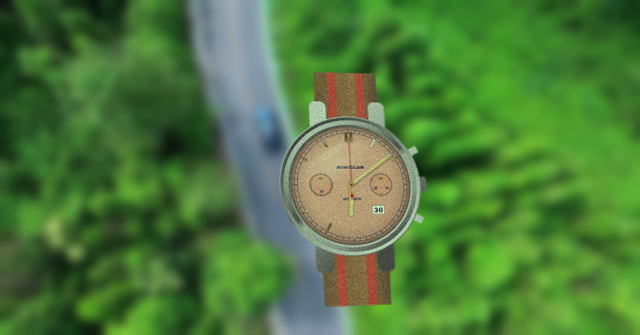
6:09
